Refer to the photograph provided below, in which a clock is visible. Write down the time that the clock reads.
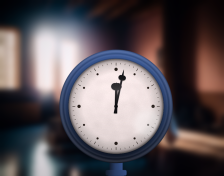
12:02
